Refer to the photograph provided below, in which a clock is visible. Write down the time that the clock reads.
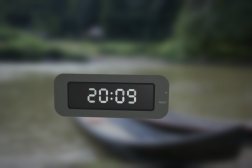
20:09
